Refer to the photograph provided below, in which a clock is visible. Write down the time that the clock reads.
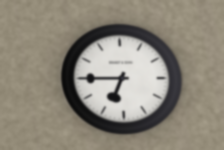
6:45
